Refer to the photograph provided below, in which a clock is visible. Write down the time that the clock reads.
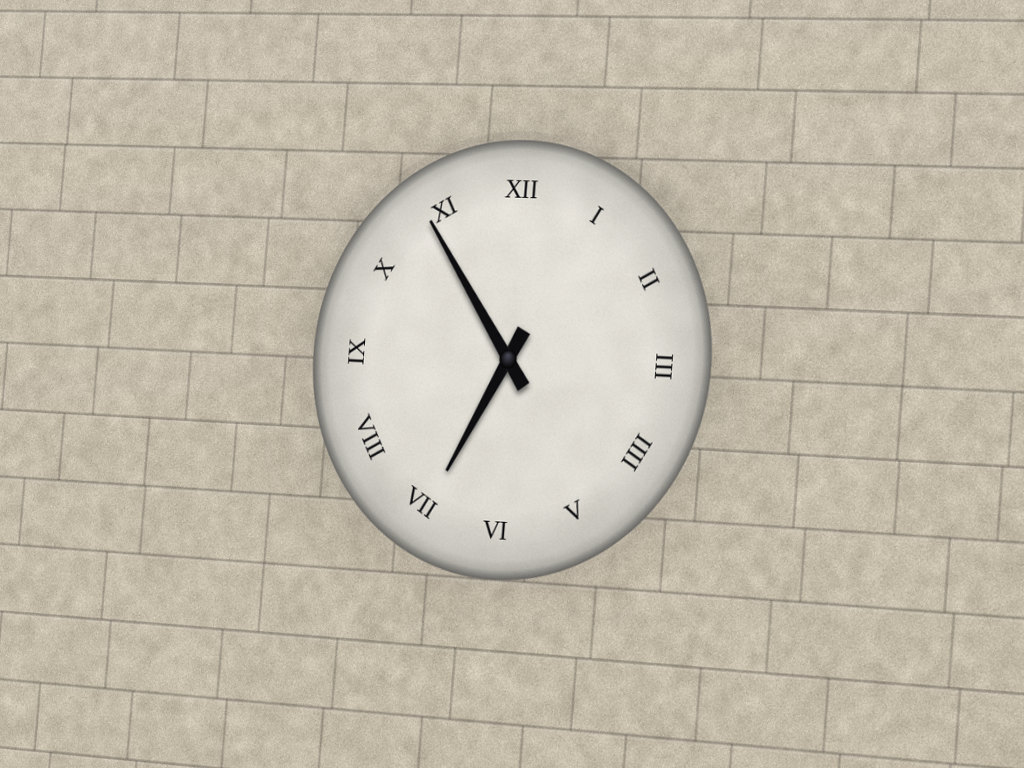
6:54
